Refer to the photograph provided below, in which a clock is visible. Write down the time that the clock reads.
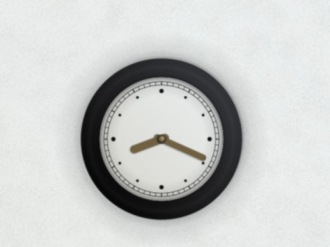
8:19
